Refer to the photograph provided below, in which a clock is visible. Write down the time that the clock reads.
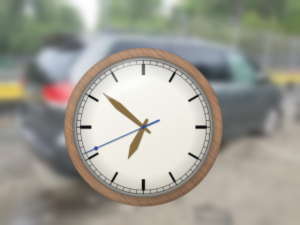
6:51:41
